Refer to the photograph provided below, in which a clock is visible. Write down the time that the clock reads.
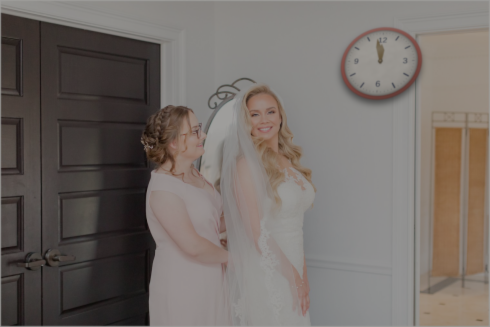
11:58
